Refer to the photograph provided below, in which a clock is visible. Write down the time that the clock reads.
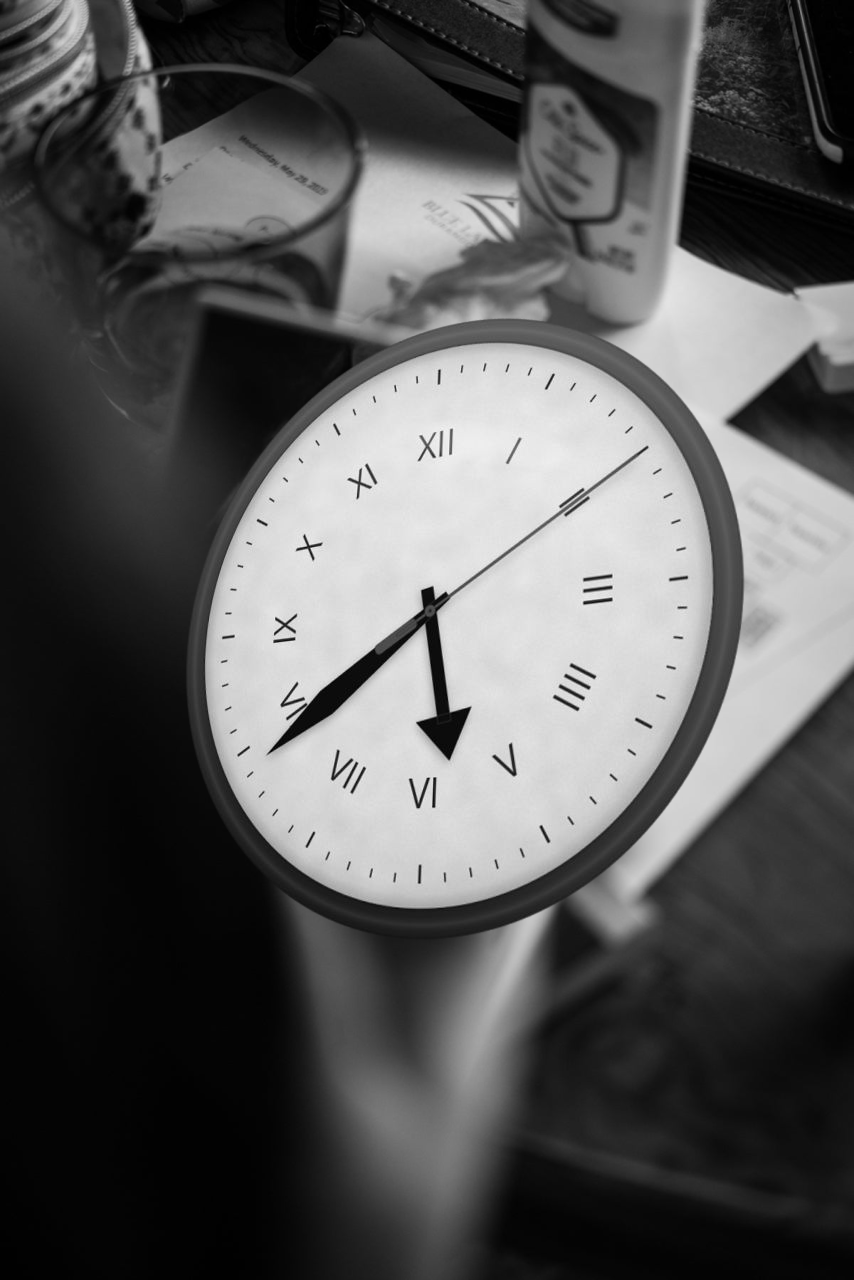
5:39:10
